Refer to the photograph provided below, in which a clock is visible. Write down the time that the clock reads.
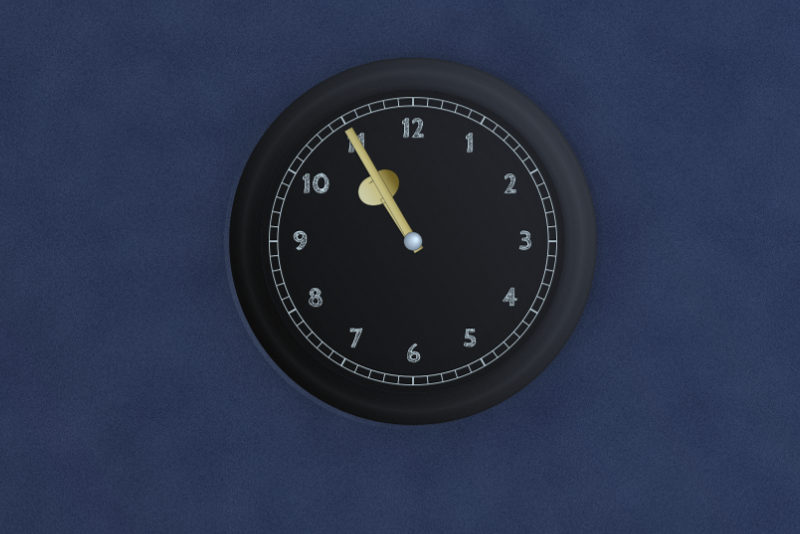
10:55
